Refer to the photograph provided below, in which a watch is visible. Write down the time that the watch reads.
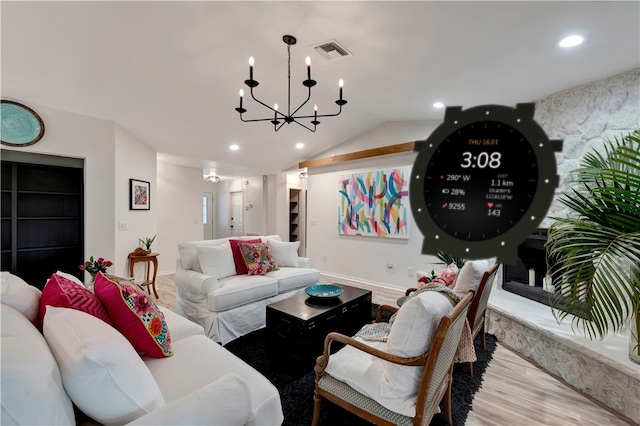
3:08
